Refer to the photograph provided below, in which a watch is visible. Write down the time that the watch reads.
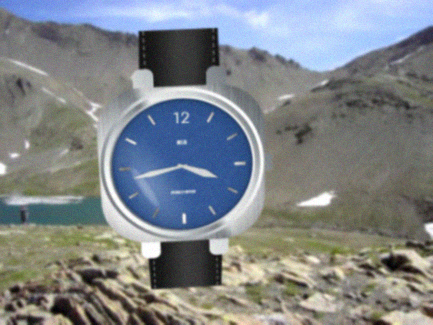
3:43
